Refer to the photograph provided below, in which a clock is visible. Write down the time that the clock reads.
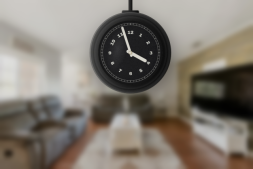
3:57
